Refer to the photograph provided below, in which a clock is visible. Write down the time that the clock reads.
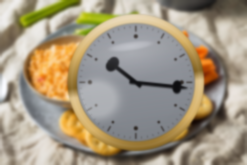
10:16
